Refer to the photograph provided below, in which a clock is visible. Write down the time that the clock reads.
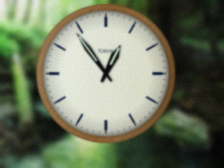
12:54
